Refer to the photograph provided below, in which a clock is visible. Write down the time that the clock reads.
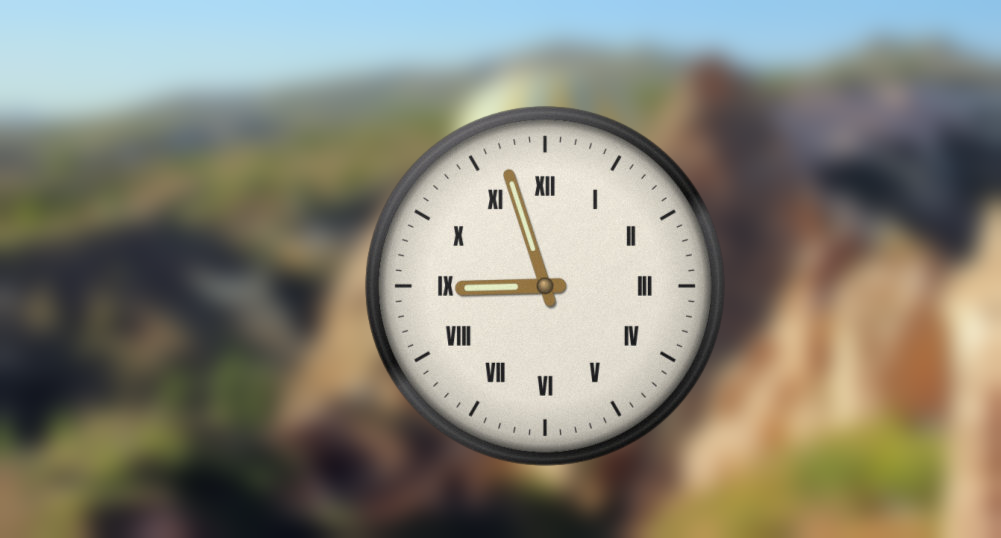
8:57
